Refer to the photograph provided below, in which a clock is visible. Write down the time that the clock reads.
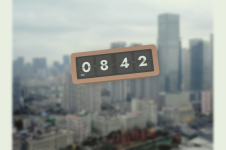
8:42
